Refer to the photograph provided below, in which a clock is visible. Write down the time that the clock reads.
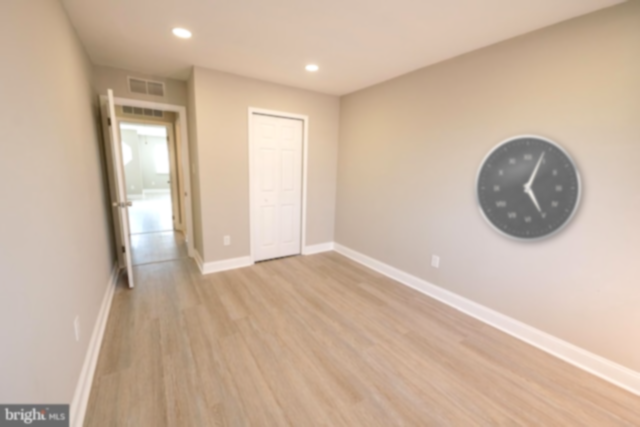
5:04
